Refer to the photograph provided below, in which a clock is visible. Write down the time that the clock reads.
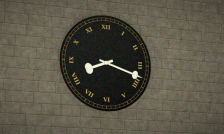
8:18
